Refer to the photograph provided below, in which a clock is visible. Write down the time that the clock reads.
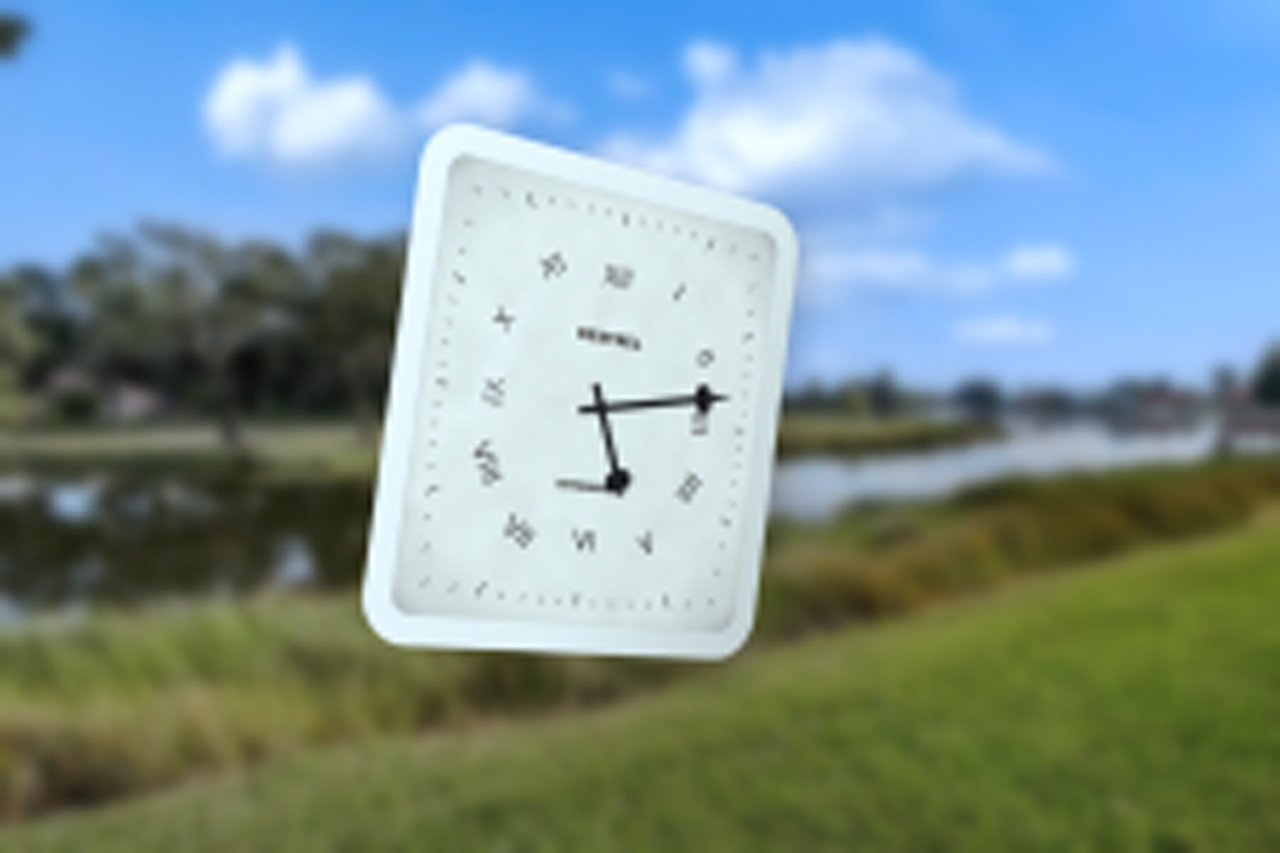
5:13
